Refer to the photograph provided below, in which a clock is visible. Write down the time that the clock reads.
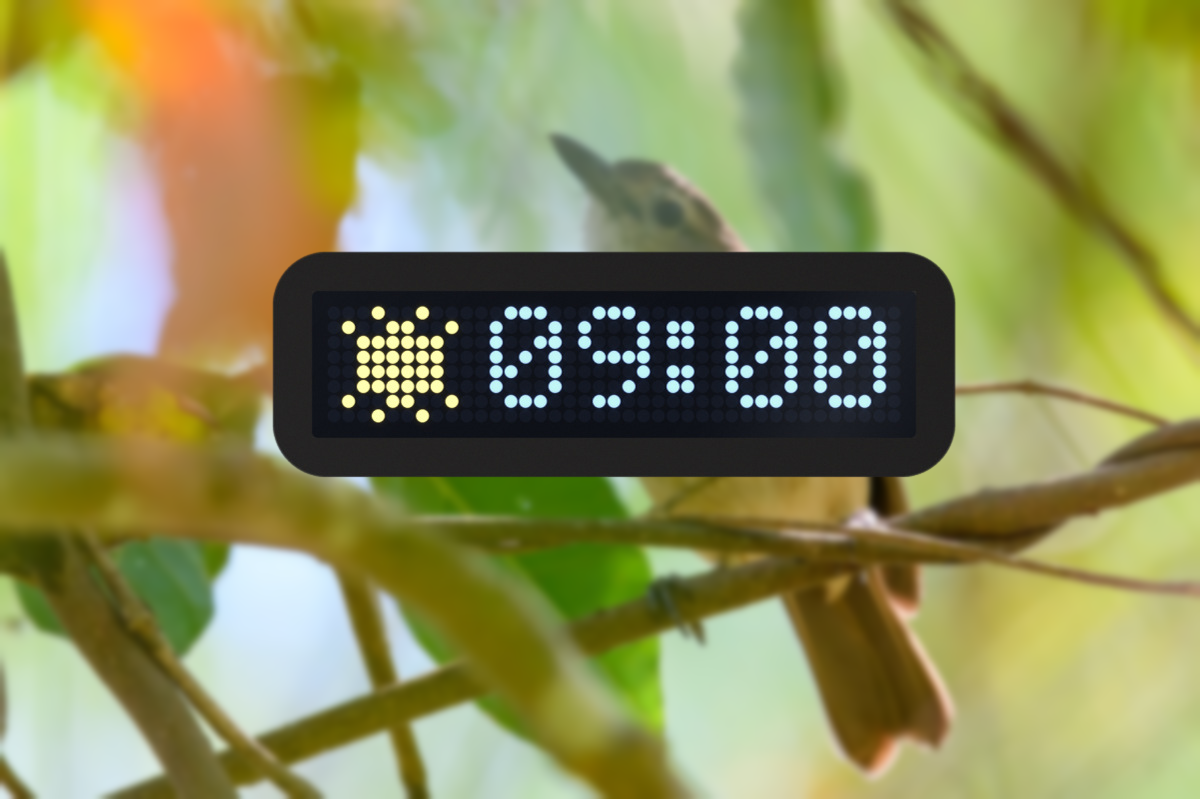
9:00
